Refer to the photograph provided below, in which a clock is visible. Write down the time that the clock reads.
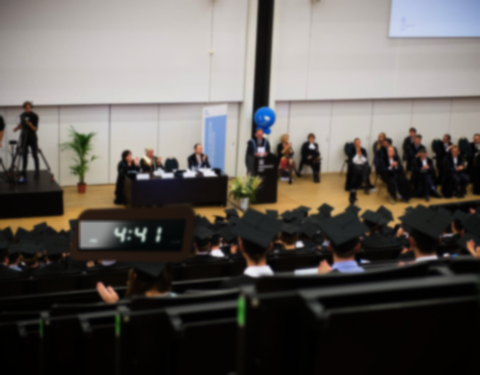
4:41
